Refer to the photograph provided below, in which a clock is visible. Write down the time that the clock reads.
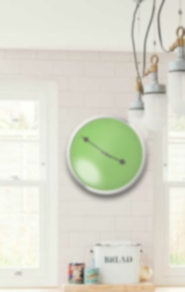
3:51
